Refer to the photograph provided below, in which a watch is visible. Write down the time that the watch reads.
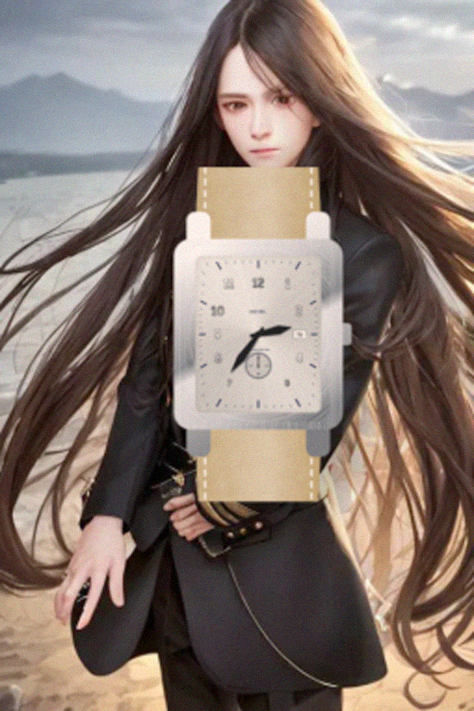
2:36
